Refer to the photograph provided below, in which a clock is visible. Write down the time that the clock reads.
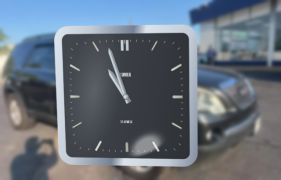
10:57
